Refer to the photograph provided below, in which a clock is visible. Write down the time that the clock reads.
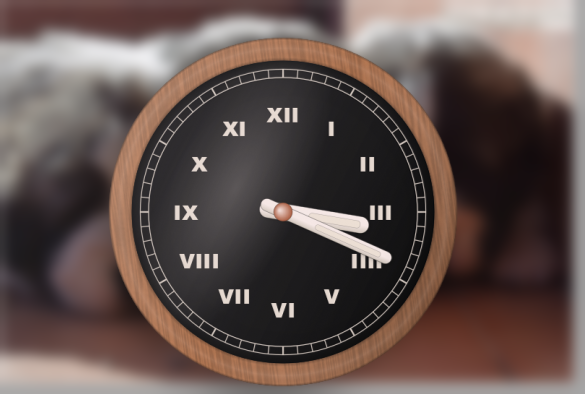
3:19
